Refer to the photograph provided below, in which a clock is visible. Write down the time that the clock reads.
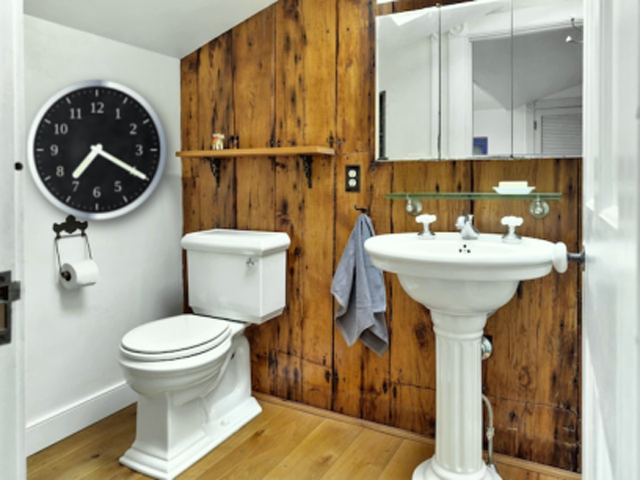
7:20
